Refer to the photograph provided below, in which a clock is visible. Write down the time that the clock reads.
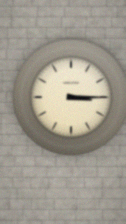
3:15
